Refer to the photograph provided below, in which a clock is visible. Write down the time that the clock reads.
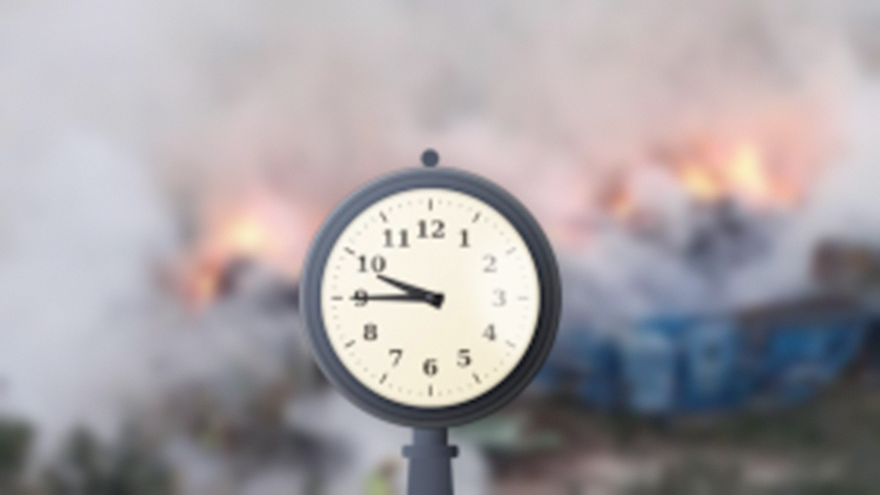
9:45
